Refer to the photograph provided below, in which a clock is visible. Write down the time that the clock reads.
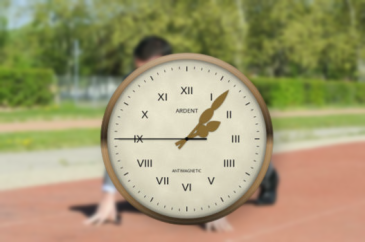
2:06:45
